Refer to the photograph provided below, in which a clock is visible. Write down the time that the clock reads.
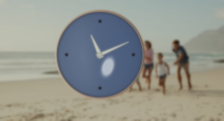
11:11
